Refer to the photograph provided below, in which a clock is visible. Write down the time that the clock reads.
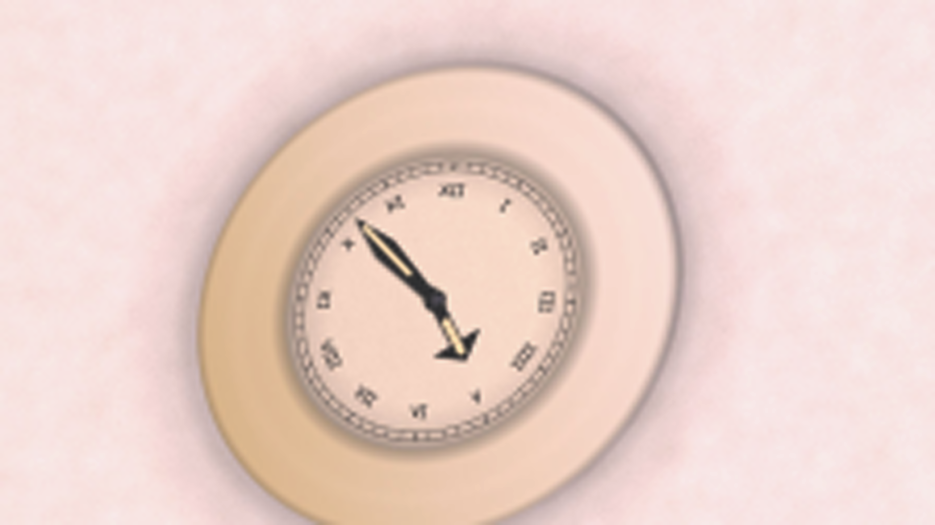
4:52
